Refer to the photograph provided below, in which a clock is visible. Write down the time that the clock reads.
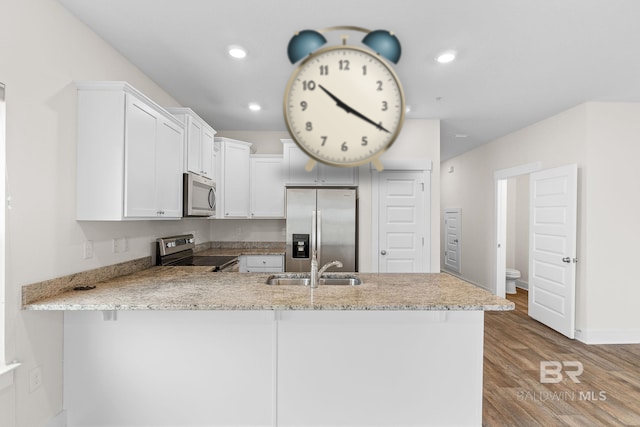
10:20
